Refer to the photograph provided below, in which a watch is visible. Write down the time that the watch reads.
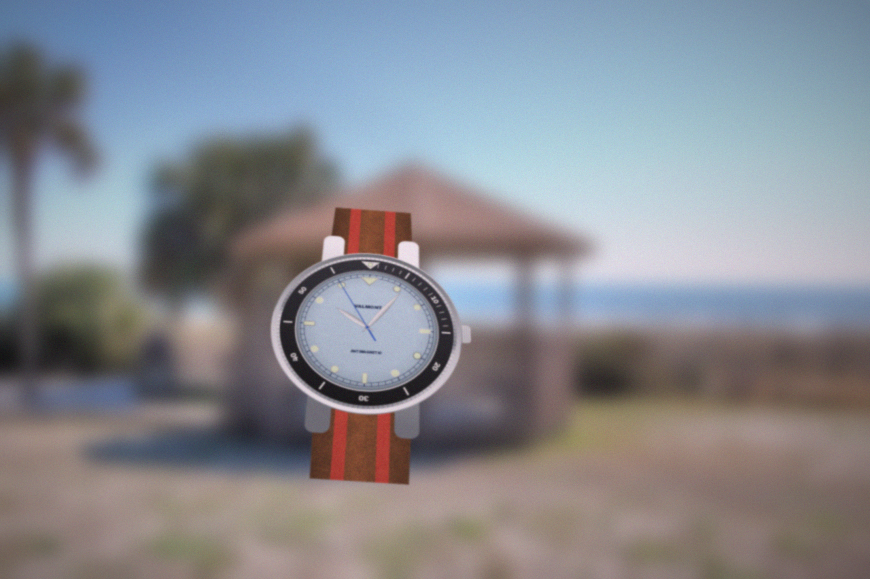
10:05:55
